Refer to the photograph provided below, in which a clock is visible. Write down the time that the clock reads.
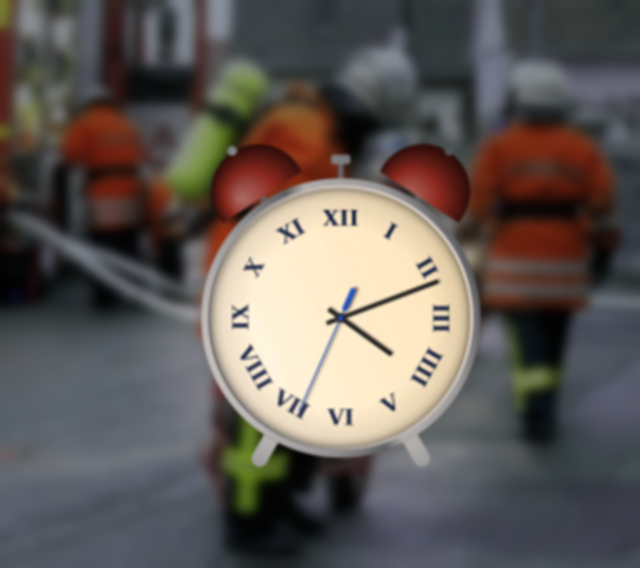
4:11:34
